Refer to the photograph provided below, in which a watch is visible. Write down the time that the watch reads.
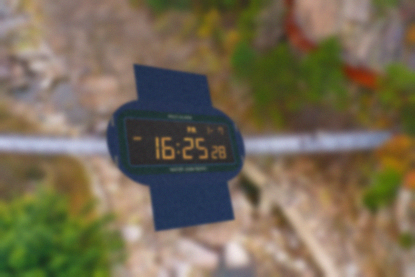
16:25:28
